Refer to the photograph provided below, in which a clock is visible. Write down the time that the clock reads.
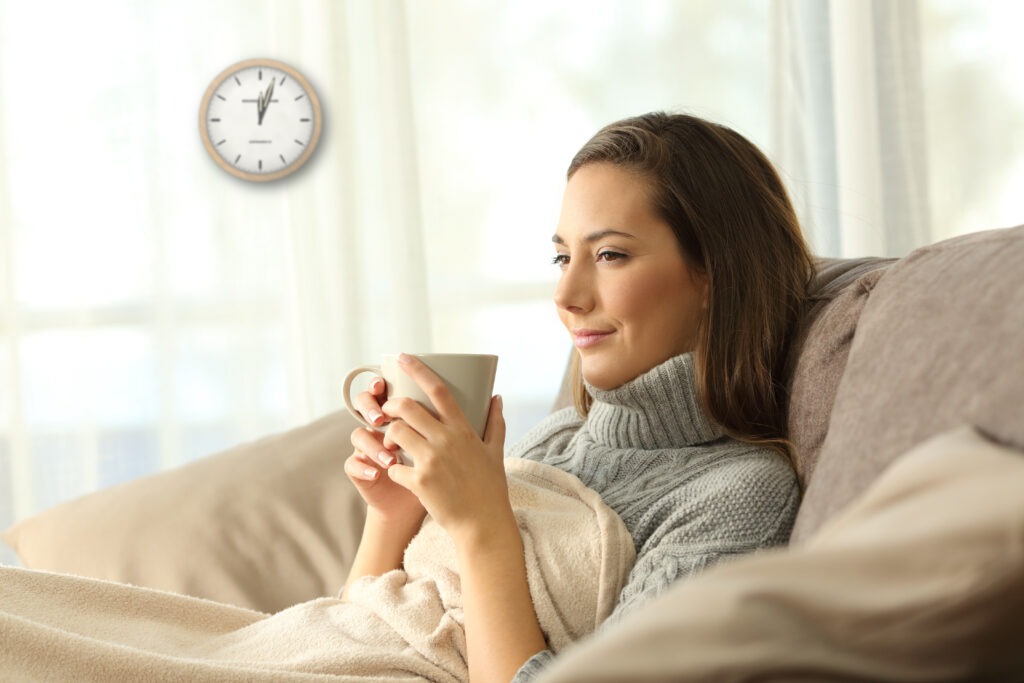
12:03
